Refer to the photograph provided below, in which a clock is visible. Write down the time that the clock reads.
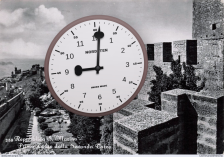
9:01
